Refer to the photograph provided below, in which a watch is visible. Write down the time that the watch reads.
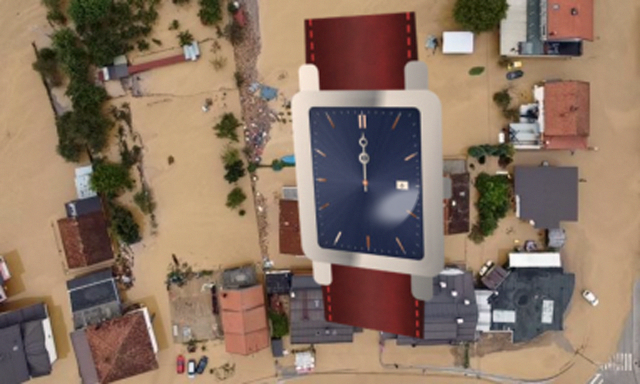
12:00
